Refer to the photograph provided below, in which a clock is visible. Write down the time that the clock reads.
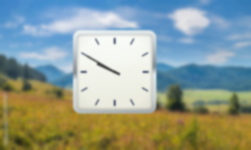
9:50
